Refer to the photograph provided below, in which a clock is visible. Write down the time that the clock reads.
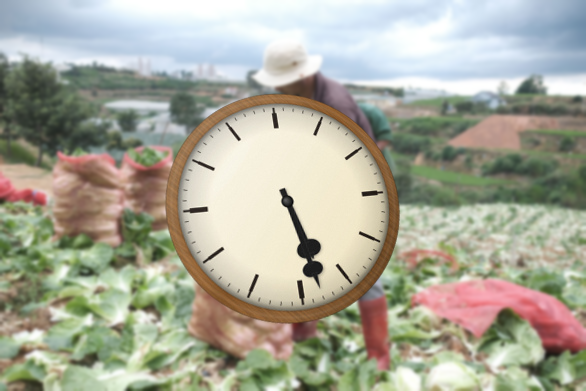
5:28
